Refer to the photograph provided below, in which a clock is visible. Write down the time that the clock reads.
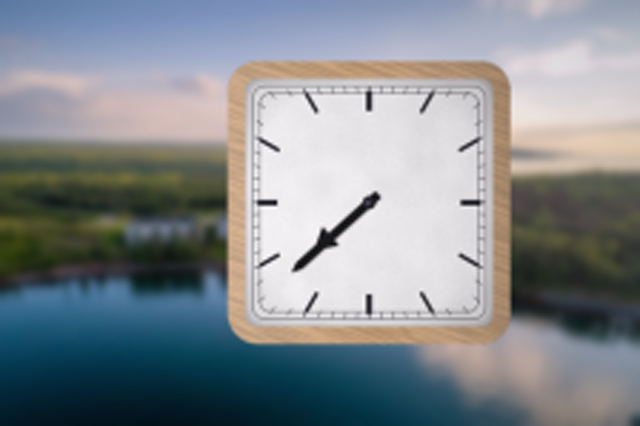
7:38
